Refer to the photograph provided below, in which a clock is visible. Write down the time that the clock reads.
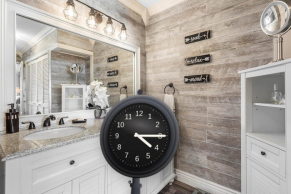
4:15
